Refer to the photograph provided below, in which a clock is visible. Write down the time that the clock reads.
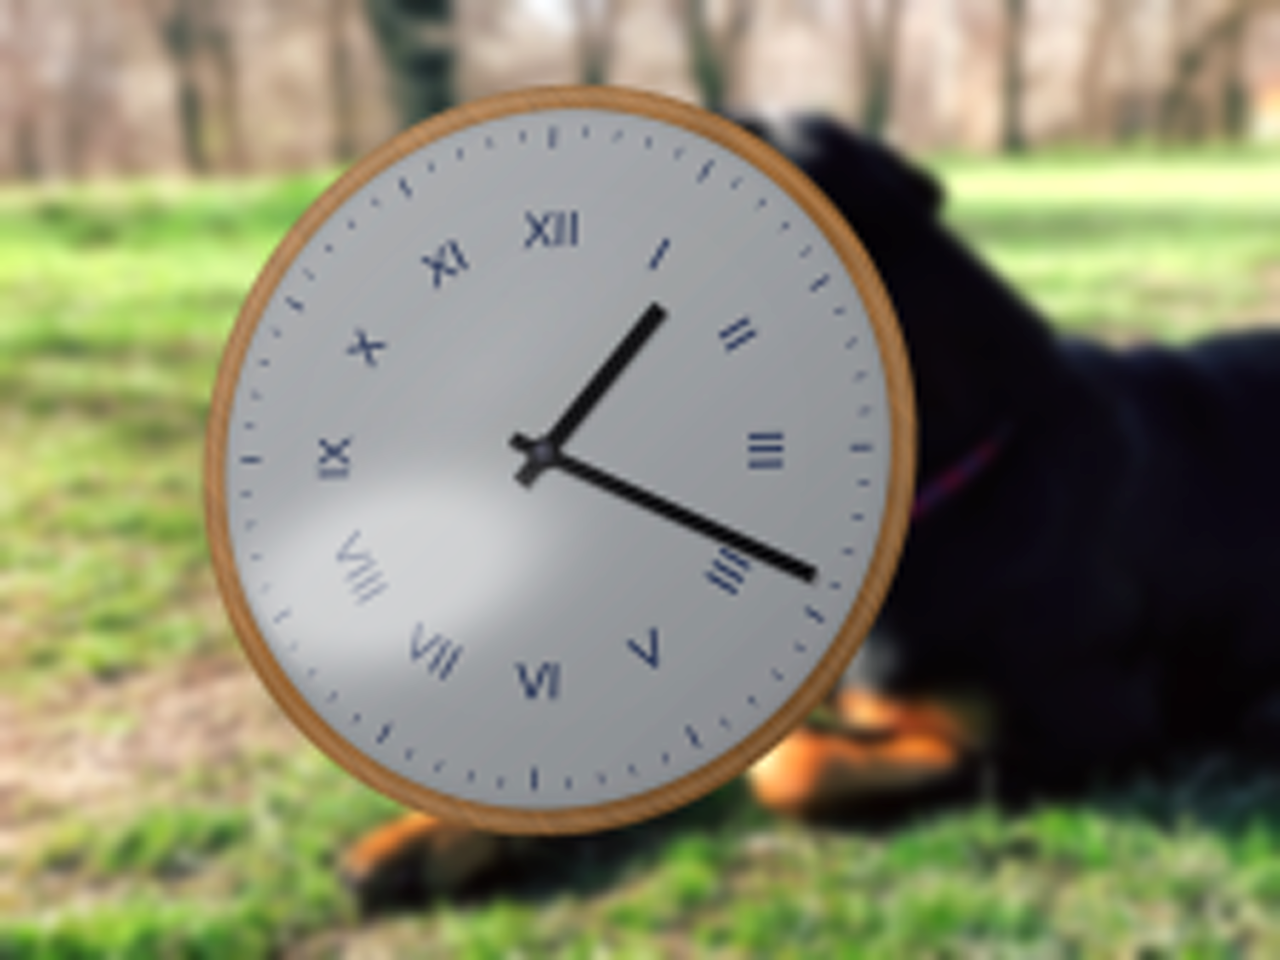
1:19
